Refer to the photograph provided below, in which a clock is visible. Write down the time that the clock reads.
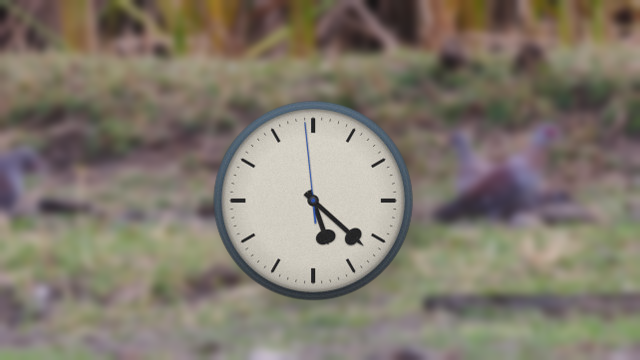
5:21:59
